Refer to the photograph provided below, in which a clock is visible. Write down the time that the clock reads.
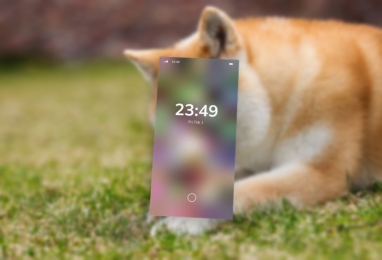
23:49
